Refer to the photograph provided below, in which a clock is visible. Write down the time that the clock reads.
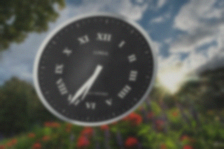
6:35
